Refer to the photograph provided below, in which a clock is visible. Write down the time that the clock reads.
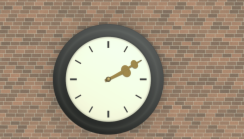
2:10
